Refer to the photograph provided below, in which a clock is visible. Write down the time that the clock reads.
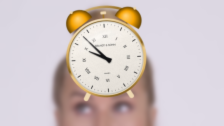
9:53
